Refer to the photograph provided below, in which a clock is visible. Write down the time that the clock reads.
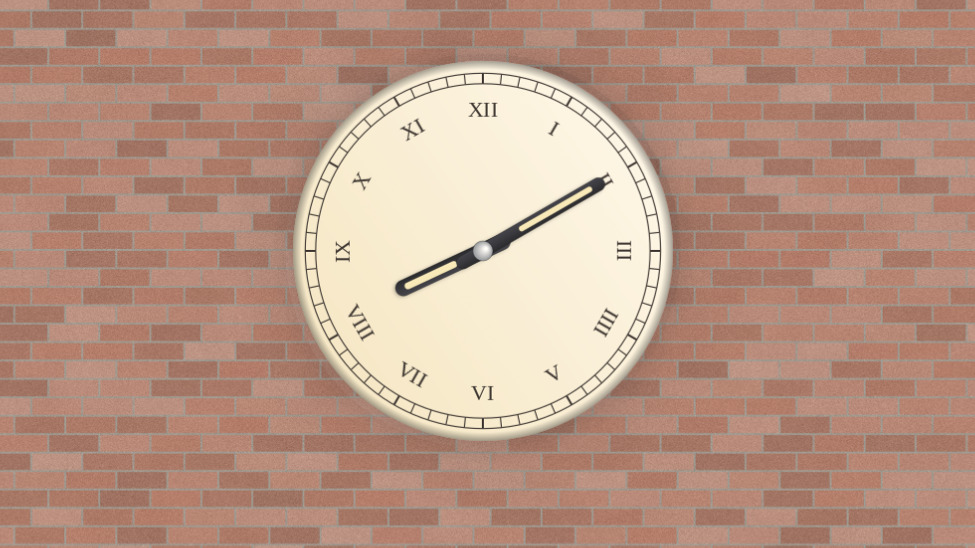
8:10
